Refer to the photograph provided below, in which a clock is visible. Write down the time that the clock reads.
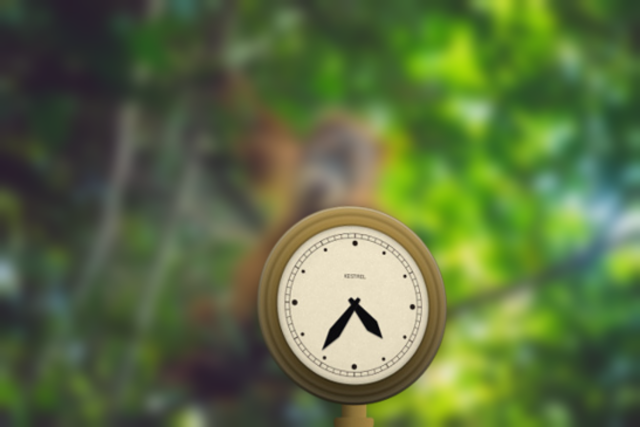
4:36
